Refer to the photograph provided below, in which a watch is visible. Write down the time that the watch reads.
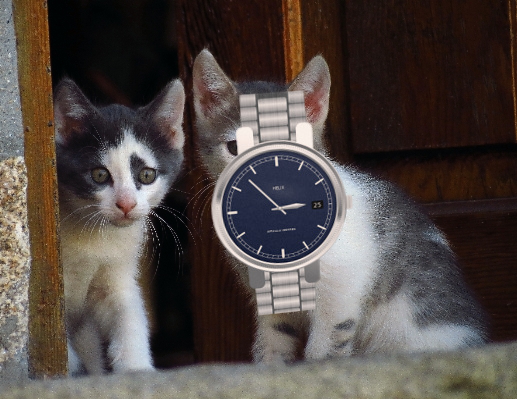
2:53
